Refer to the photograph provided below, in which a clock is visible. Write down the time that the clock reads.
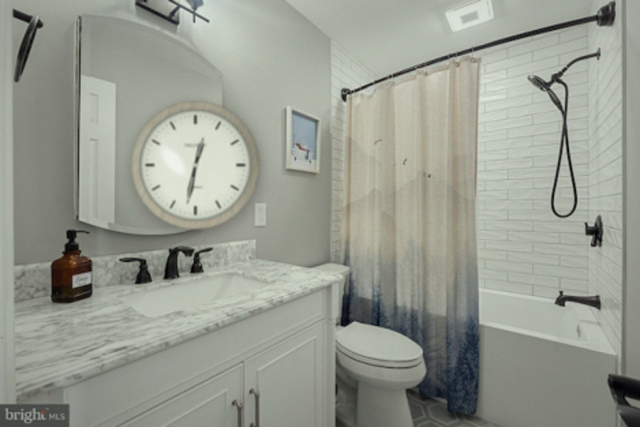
12:32
